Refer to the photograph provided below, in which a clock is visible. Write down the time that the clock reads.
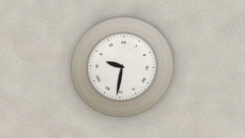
9:31
